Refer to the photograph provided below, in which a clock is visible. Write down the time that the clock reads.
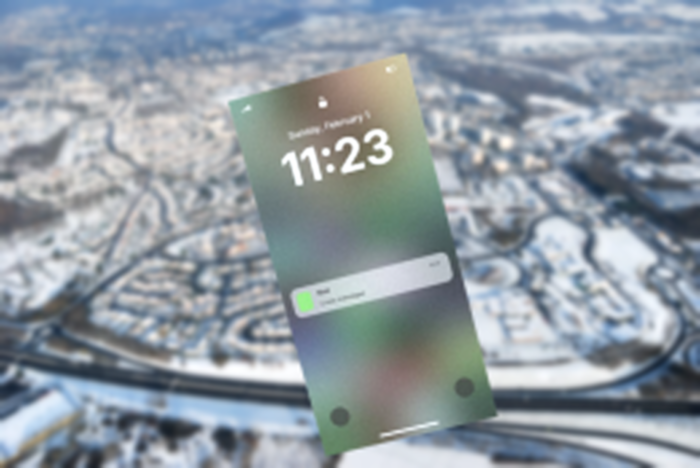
11:23
